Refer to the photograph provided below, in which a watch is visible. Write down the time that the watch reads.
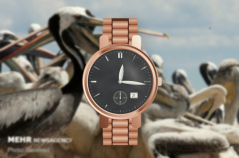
12:16
